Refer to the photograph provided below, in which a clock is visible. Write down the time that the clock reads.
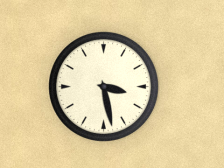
3:28
